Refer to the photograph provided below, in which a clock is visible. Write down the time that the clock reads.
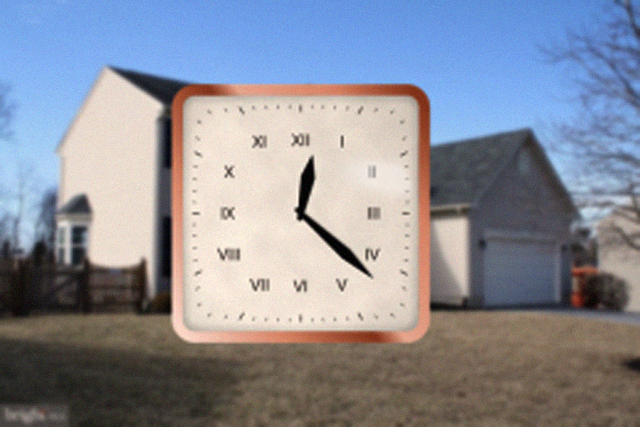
12:22
